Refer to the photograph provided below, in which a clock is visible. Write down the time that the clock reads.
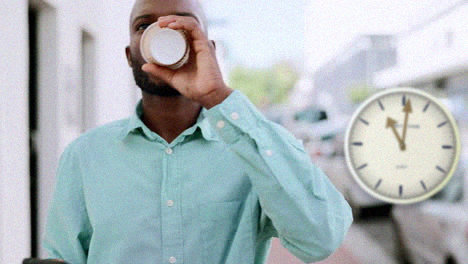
11:01
